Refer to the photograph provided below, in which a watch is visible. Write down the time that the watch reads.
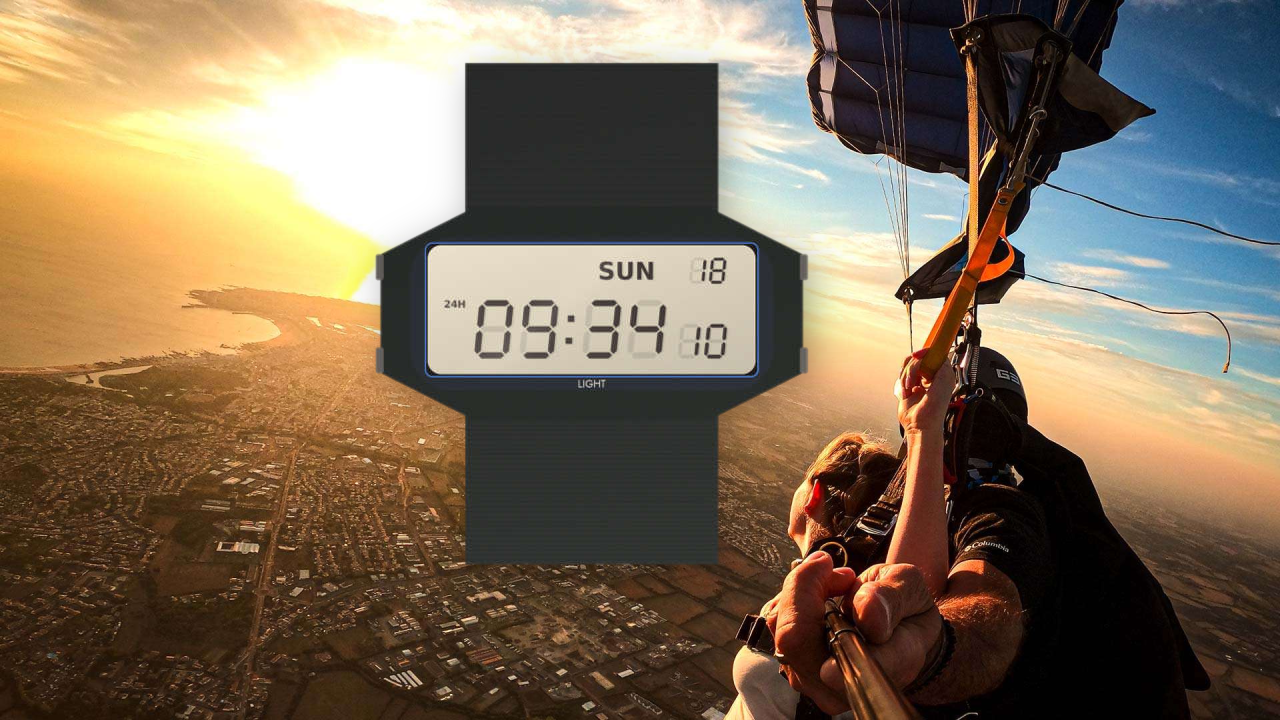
9:34:10
